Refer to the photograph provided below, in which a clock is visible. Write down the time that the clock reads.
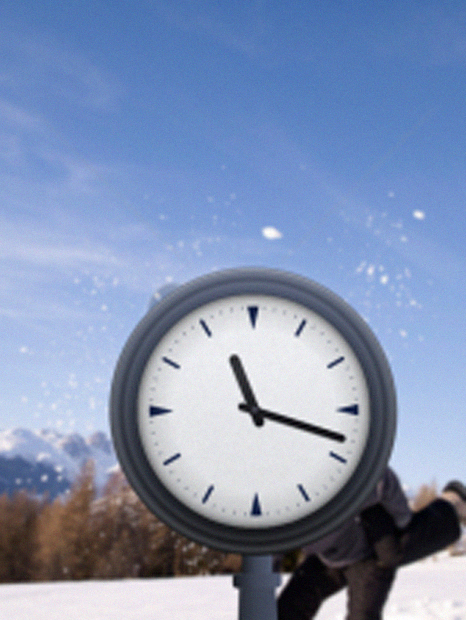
11:18
